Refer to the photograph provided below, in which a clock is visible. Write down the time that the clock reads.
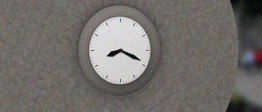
8:19
